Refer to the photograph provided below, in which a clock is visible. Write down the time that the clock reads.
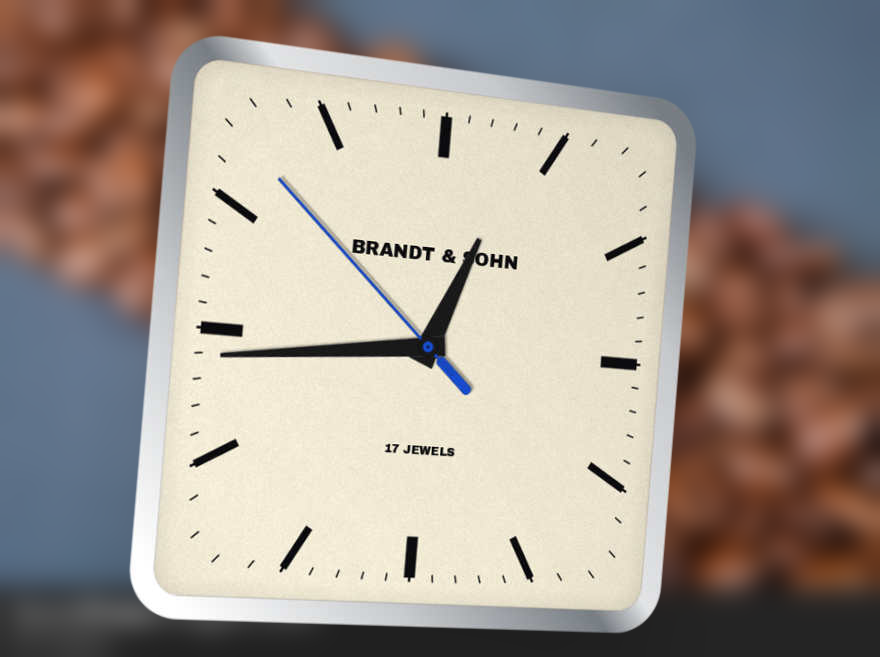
12:43:52
